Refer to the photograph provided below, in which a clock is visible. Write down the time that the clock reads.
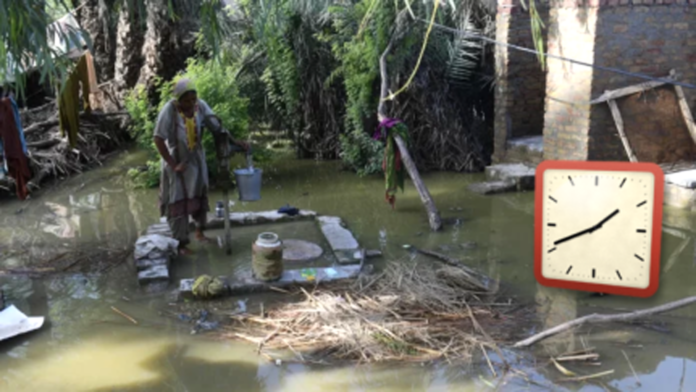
1:41
